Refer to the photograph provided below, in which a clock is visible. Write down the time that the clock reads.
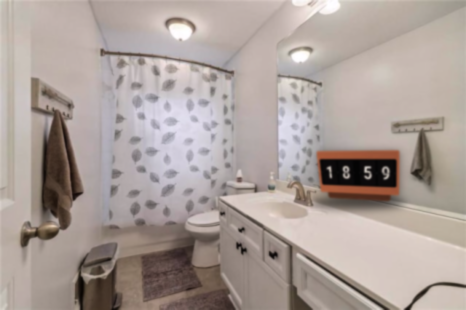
18:59
